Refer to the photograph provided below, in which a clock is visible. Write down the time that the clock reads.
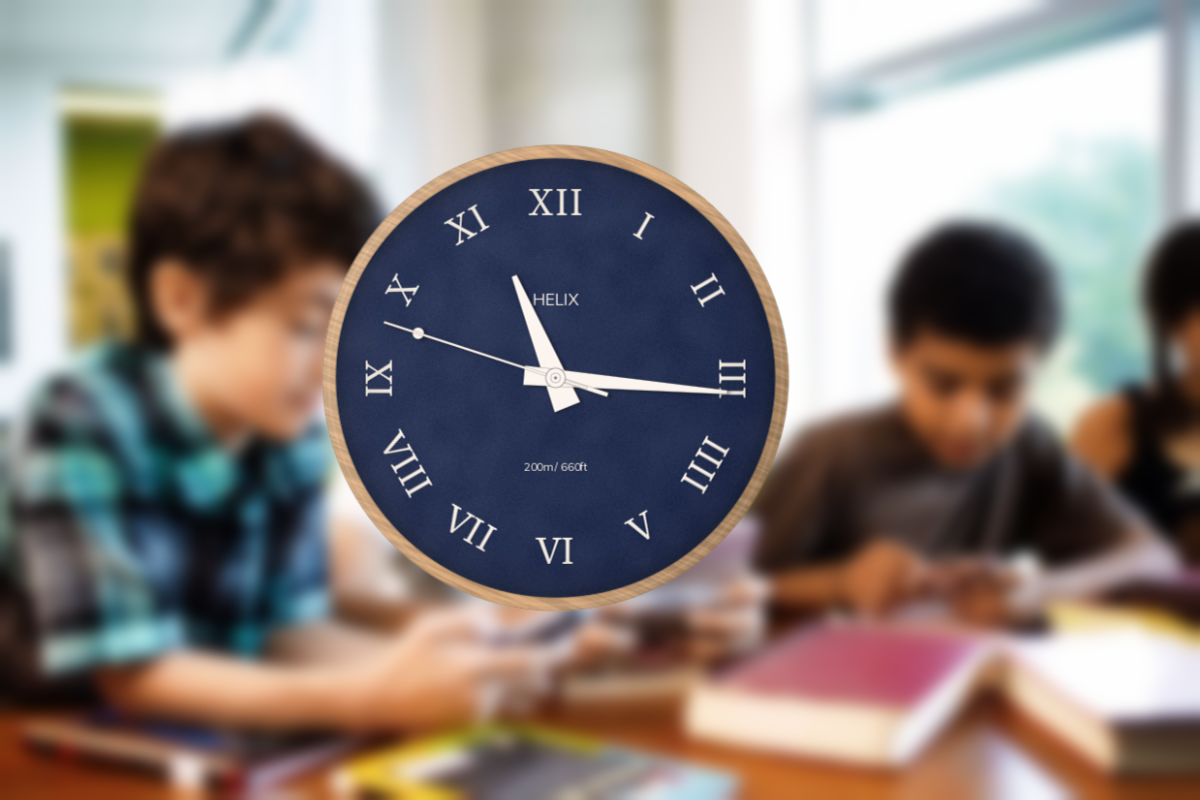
11:15:48
